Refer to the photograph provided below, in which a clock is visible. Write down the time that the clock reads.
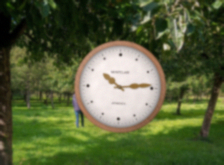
10:14
